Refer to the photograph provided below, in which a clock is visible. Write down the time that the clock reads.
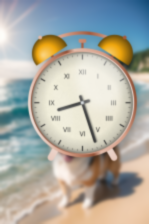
8:27
